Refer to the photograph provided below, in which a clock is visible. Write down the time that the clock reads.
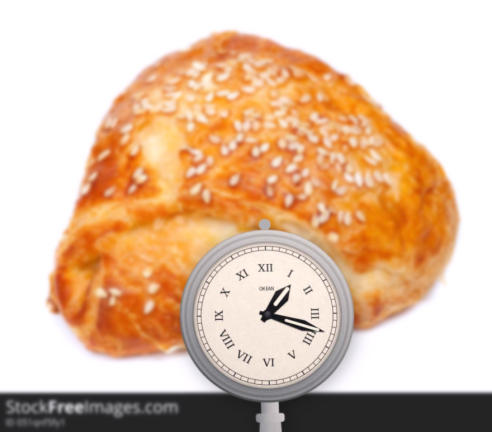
1:18
